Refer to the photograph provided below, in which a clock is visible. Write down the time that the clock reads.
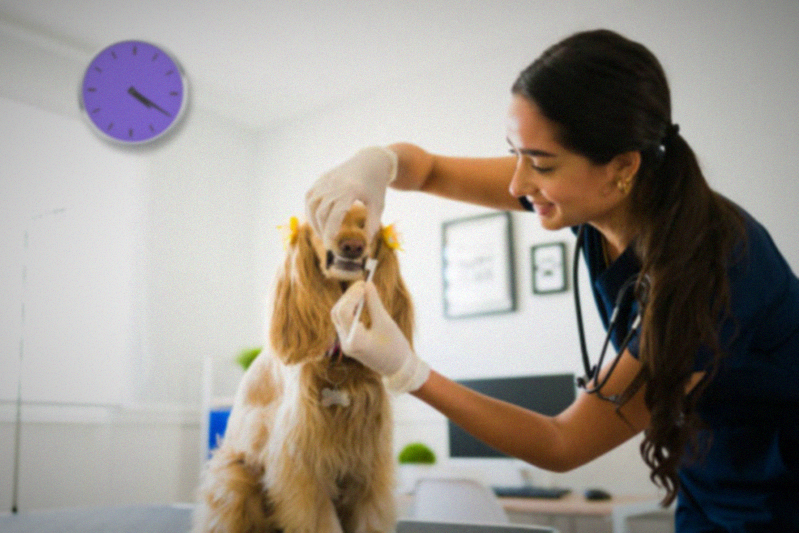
4:20
